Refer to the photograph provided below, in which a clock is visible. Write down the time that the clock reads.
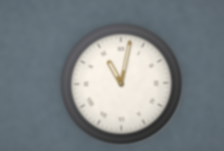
11:02
